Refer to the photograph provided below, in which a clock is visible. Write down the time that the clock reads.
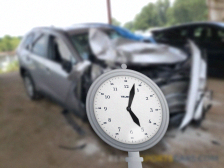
5:03
